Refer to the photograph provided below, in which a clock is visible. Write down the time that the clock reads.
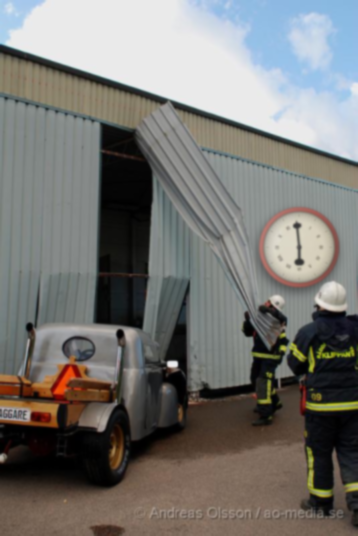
5:59
